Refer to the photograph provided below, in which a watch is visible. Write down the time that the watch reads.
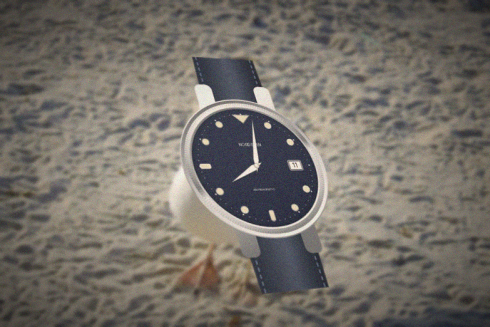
8:02
